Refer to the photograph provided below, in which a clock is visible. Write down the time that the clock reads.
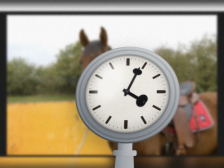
4:04
